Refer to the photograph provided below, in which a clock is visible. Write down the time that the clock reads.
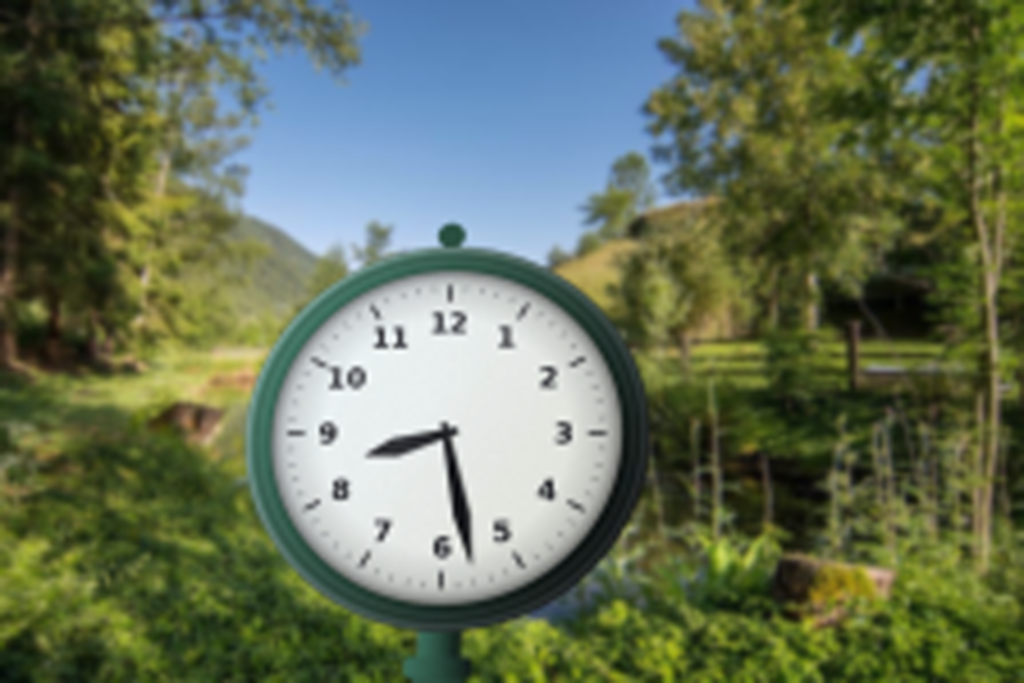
8:28
